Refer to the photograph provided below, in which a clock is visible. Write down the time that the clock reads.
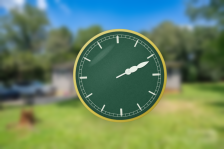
2:11
